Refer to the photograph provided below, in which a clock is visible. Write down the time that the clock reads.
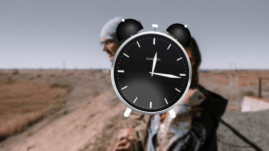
12:16
